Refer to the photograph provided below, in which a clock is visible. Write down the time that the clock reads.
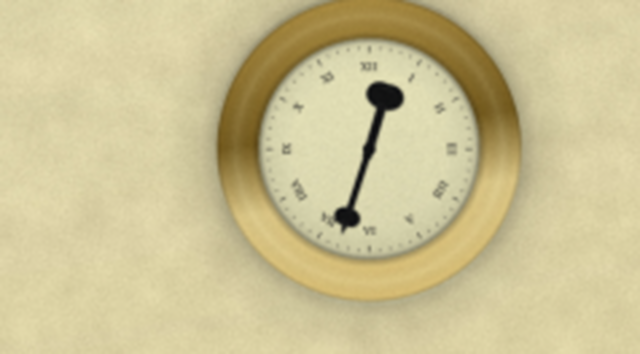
12:33
